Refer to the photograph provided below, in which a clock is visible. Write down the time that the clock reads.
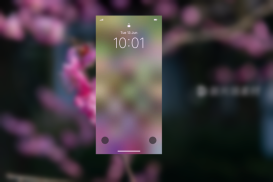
10:01
